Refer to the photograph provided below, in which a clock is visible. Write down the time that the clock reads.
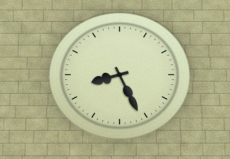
8:26
